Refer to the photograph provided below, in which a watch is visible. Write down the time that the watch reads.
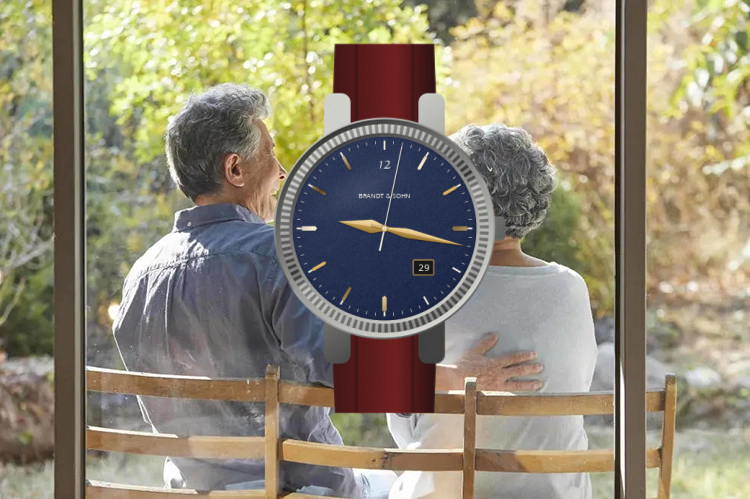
9:17:02
